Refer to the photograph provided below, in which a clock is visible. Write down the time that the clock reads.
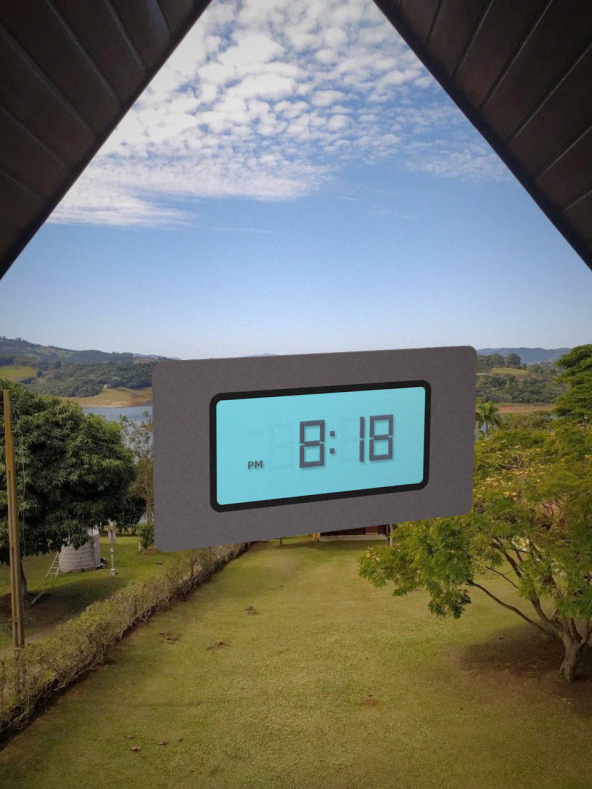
8:18
